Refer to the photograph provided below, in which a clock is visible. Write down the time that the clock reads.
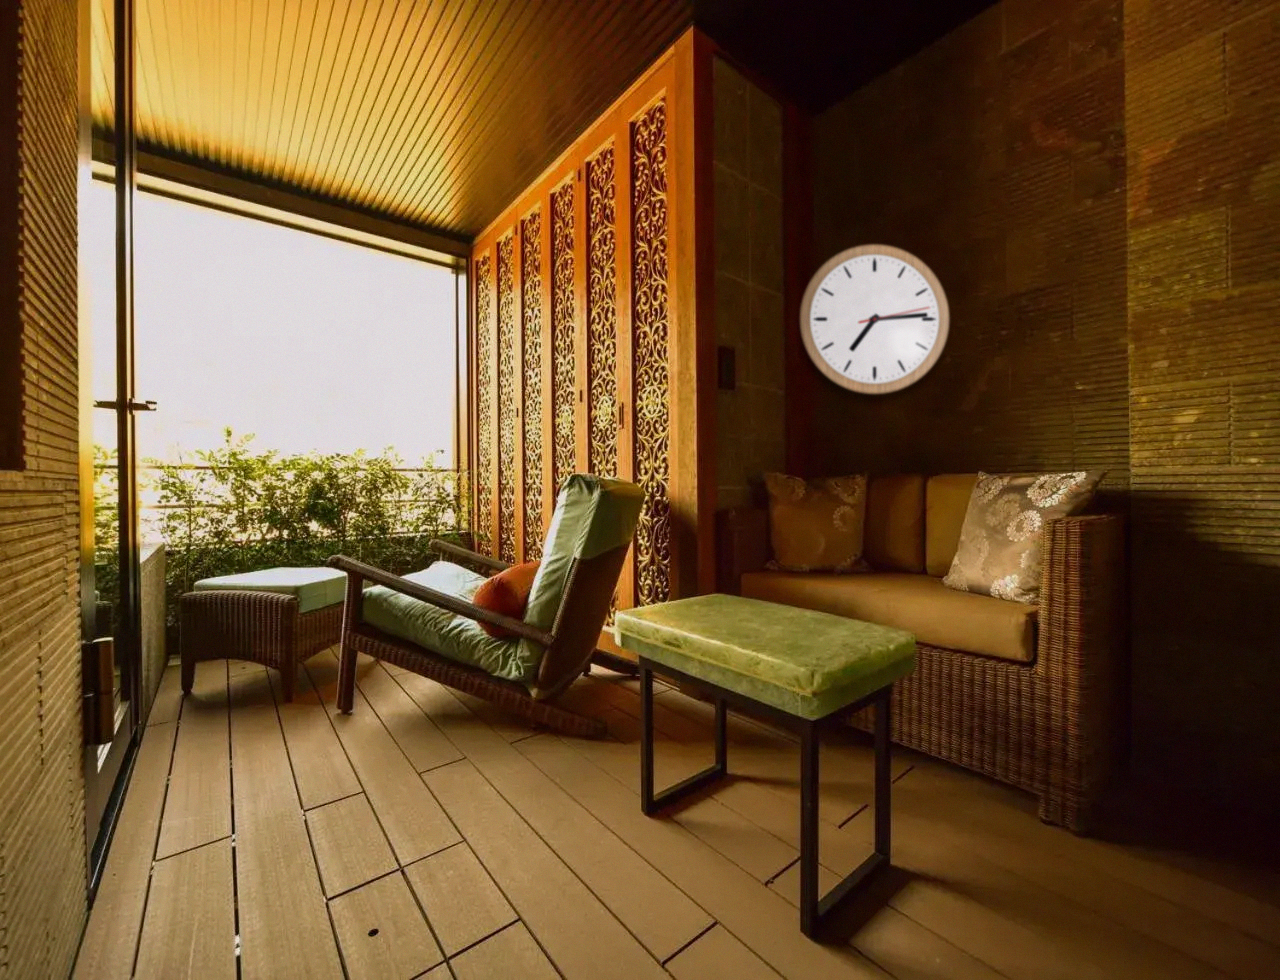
7:14:13
